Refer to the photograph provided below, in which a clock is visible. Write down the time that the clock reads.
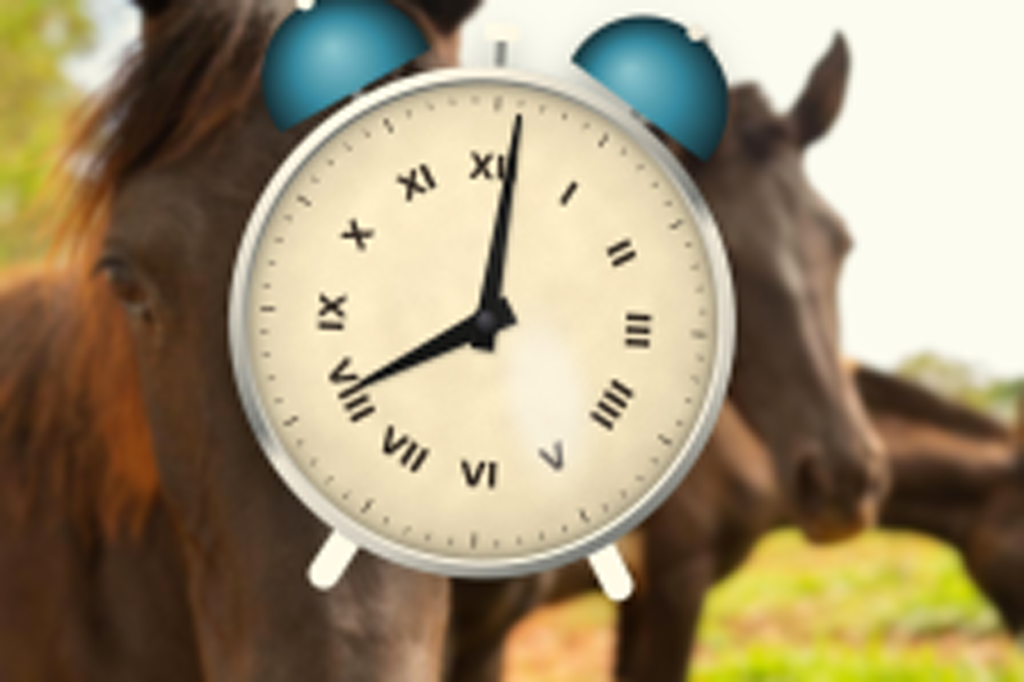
8:01
